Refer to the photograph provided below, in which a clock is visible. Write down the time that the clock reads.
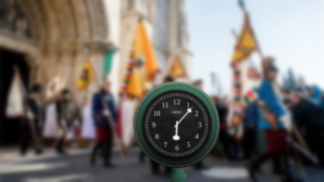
6:07
